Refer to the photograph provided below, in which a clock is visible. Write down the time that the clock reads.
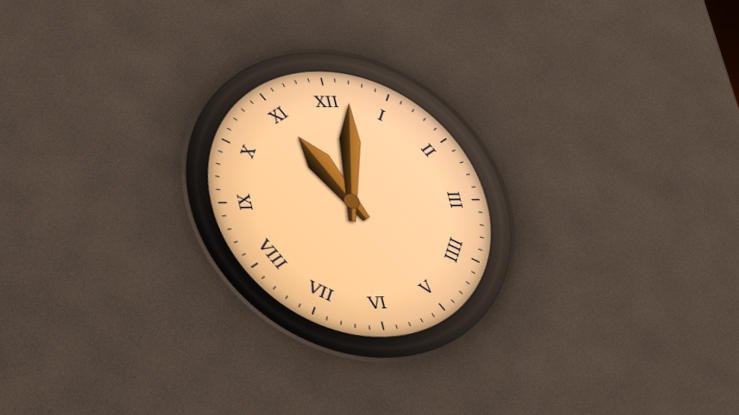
11:02
